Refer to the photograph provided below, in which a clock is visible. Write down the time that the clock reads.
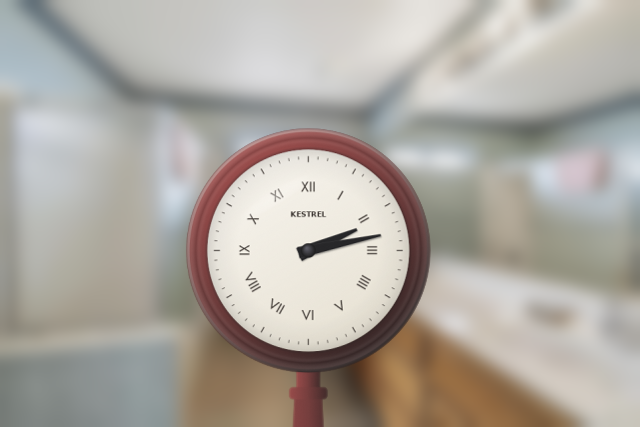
2:13
